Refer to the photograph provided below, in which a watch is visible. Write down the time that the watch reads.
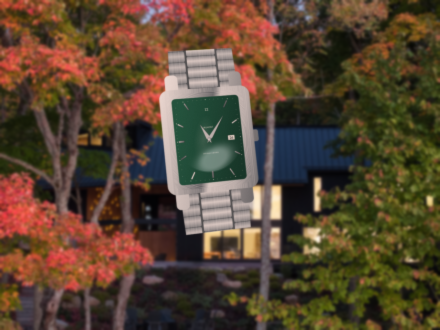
11:06
